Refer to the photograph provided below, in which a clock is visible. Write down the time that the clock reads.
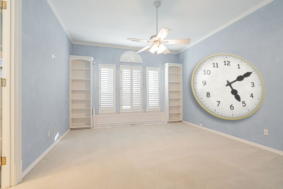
5:10
